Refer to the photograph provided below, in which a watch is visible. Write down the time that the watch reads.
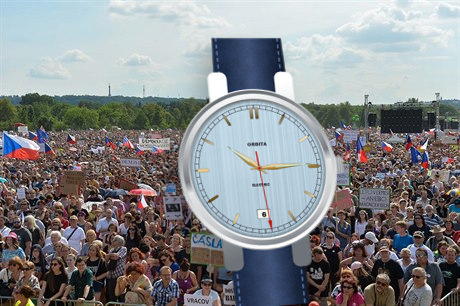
10:14:29
